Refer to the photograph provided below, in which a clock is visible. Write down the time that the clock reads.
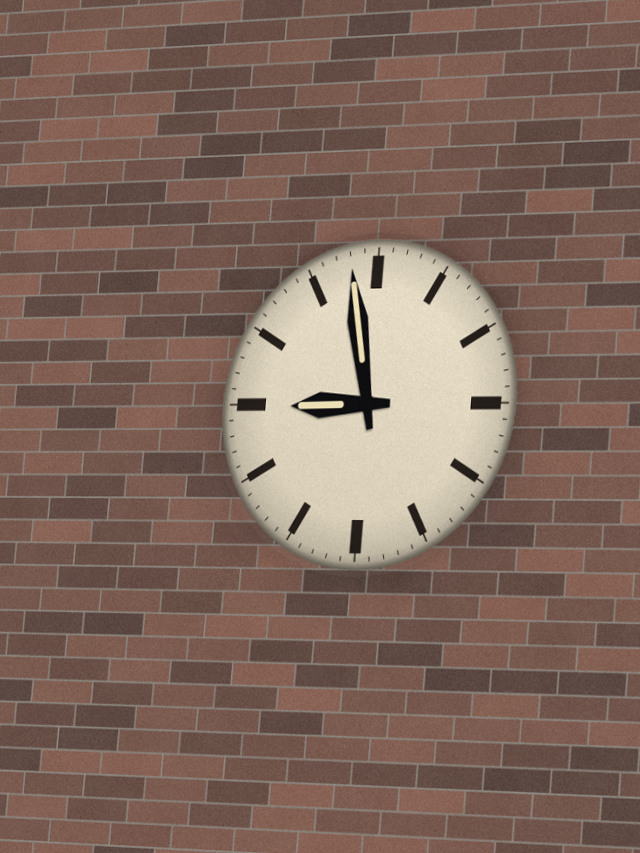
8:58
